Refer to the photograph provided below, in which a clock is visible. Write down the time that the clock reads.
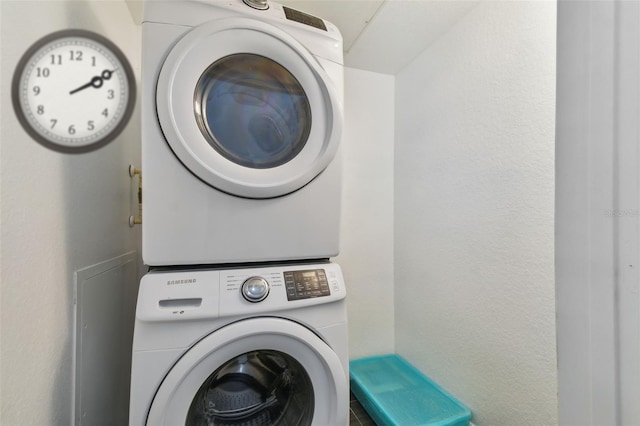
2:10
